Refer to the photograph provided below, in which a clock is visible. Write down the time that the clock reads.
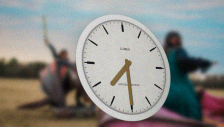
7:30
